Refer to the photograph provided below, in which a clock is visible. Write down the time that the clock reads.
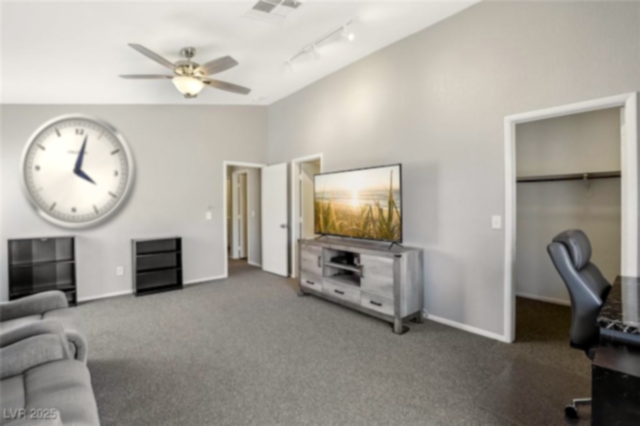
4:02
